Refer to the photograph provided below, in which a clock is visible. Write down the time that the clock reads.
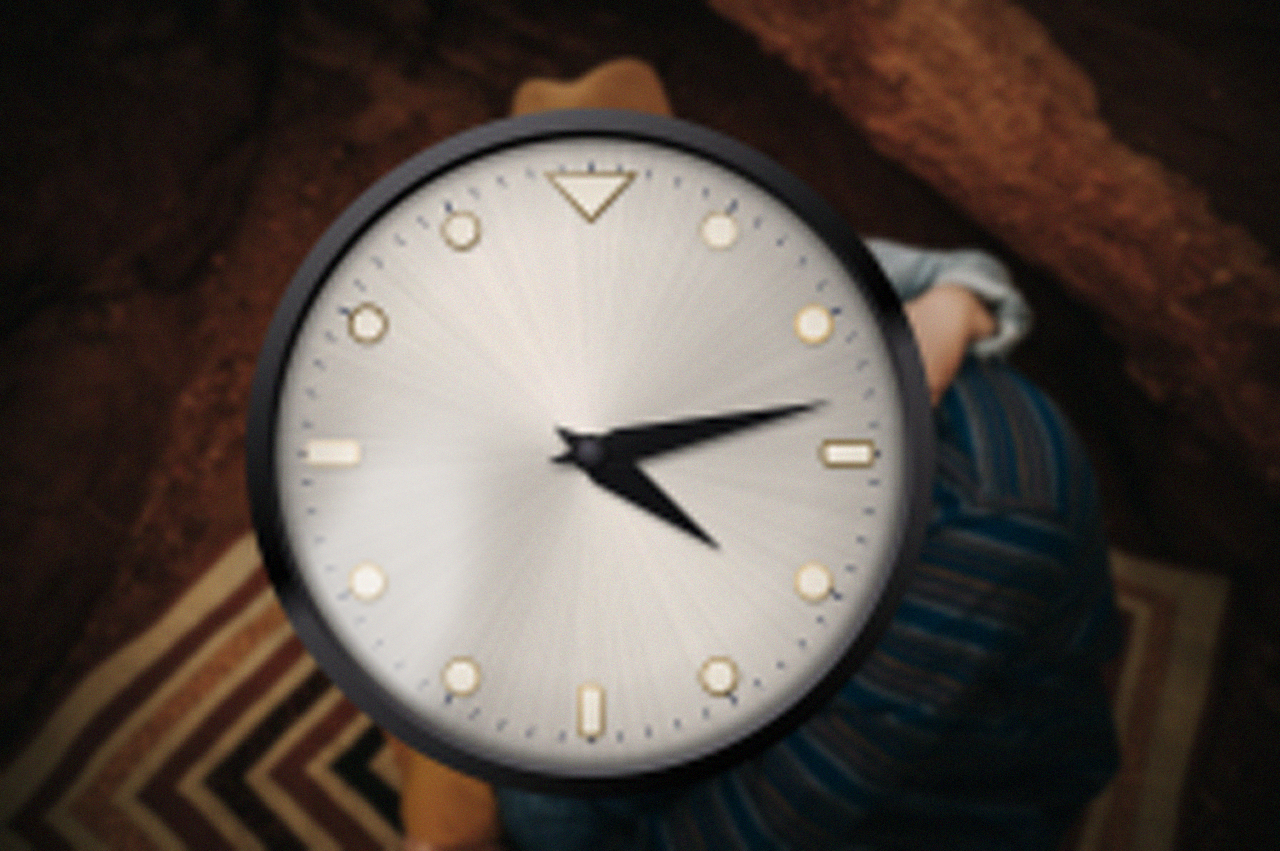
4:13
